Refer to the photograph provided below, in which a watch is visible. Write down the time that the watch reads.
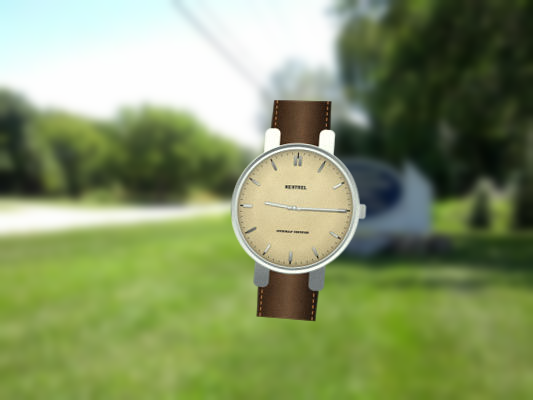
9:15
